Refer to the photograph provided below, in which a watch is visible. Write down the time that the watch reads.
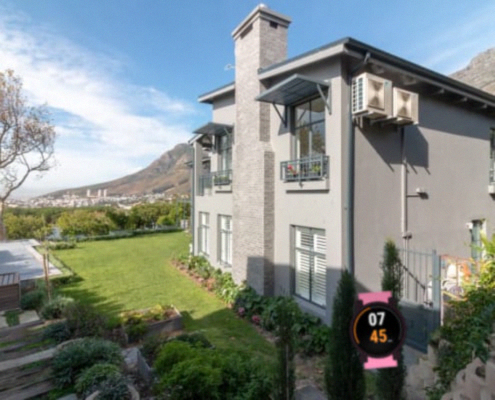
7:45
